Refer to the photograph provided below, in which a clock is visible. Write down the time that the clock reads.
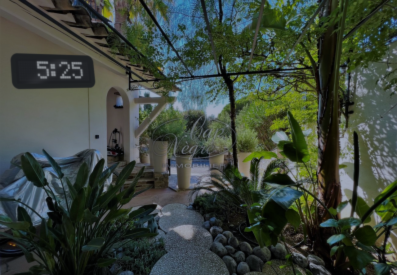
5:25
